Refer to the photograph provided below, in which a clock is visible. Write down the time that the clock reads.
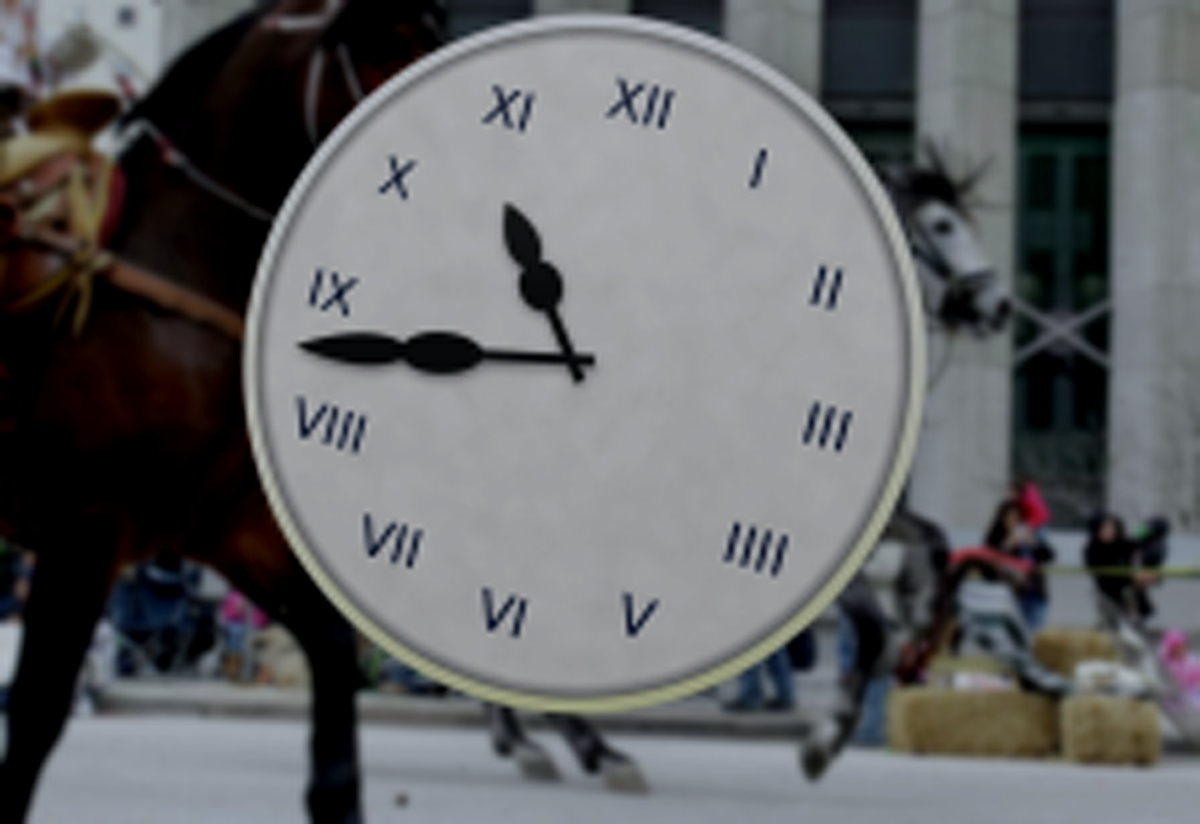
10:43
